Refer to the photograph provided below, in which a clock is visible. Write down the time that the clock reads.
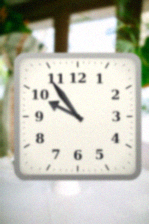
9:54
